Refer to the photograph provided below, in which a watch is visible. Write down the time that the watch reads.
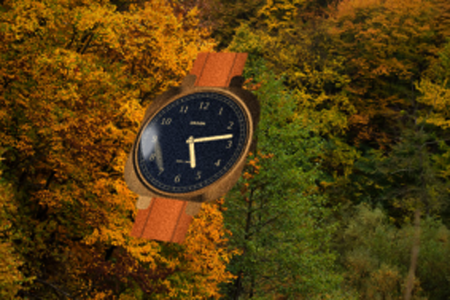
5:13
